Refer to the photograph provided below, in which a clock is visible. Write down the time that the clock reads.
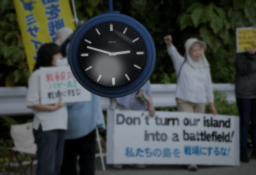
2:48
